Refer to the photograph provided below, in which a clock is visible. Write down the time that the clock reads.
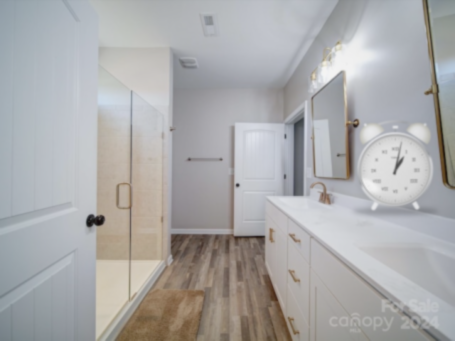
1:02
